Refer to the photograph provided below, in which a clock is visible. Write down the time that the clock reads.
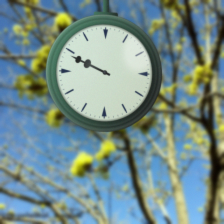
9:49
